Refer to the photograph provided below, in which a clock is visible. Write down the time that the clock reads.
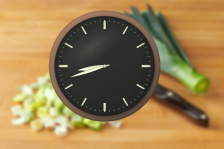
8:42
